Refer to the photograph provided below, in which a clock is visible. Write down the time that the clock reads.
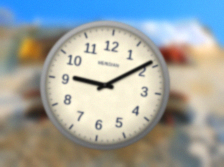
9:09
